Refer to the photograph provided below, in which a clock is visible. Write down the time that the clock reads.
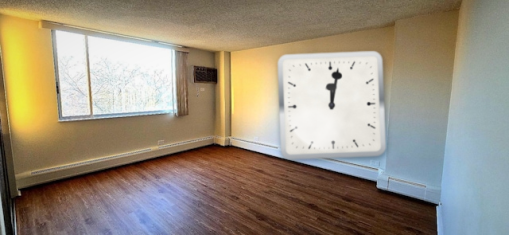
12:02
